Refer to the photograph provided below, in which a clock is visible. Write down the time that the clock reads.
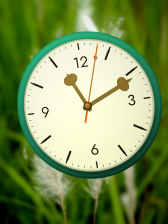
11:11:03
